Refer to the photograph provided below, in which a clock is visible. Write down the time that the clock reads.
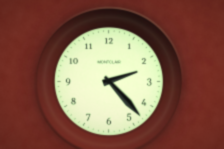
2:23
